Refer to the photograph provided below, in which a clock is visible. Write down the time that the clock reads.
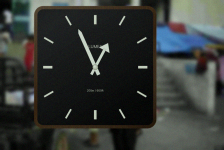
12:56
